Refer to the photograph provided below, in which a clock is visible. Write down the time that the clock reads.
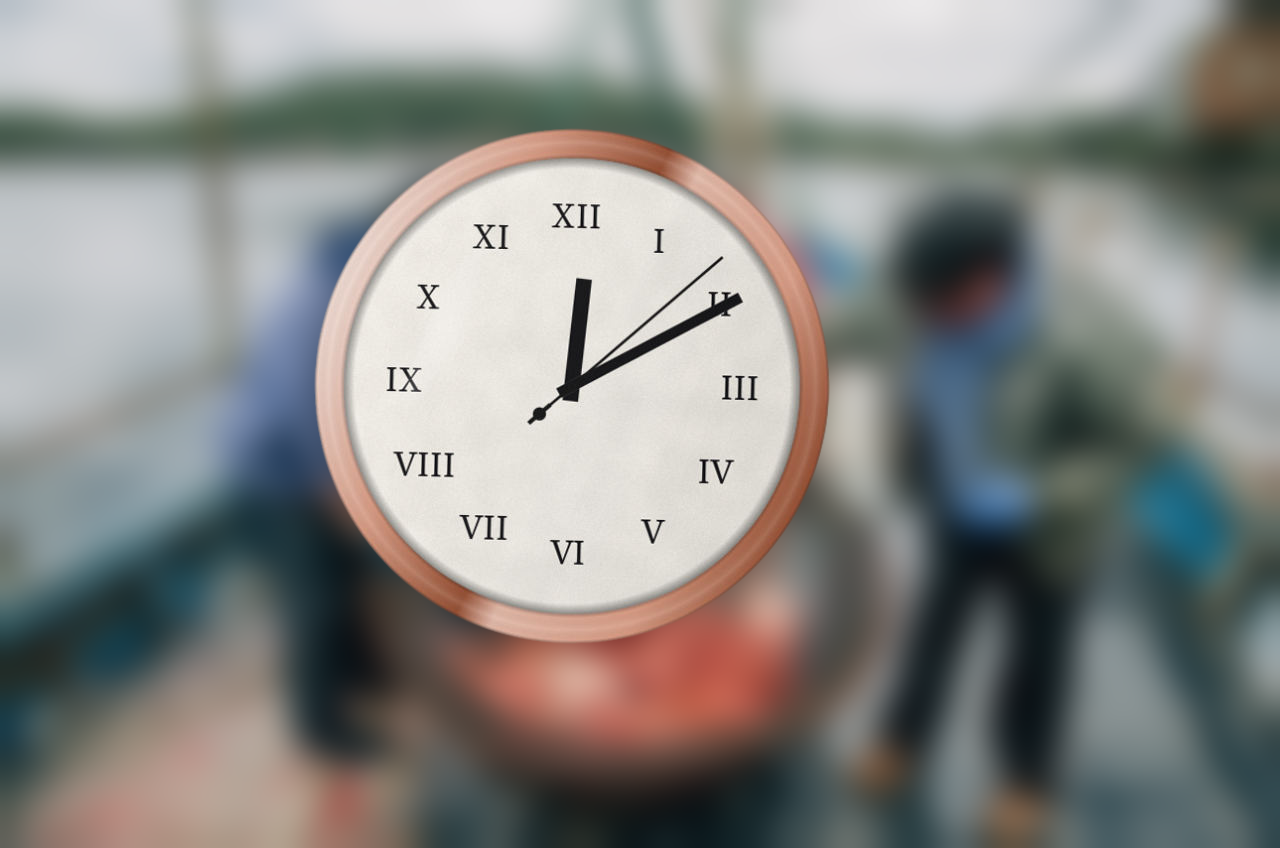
12:10:08
